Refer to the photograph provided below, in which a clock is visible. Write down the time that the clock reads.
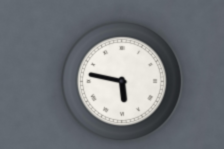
5:47
